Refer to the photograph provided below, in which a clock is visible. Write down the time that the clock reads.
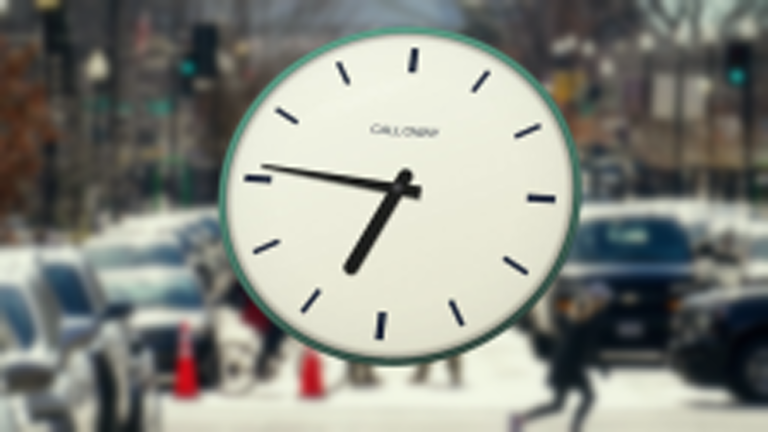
6:46
